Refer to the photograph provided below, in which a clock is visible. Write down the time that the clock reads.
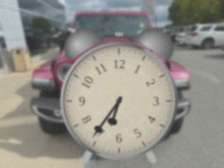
6:36
